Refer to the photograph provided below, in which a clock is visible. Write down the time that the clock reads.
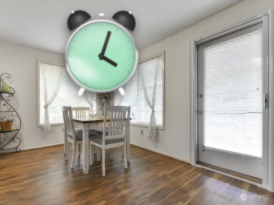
4:03
